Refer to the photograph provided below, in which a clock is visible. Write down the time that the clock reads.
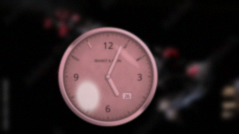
5:04
